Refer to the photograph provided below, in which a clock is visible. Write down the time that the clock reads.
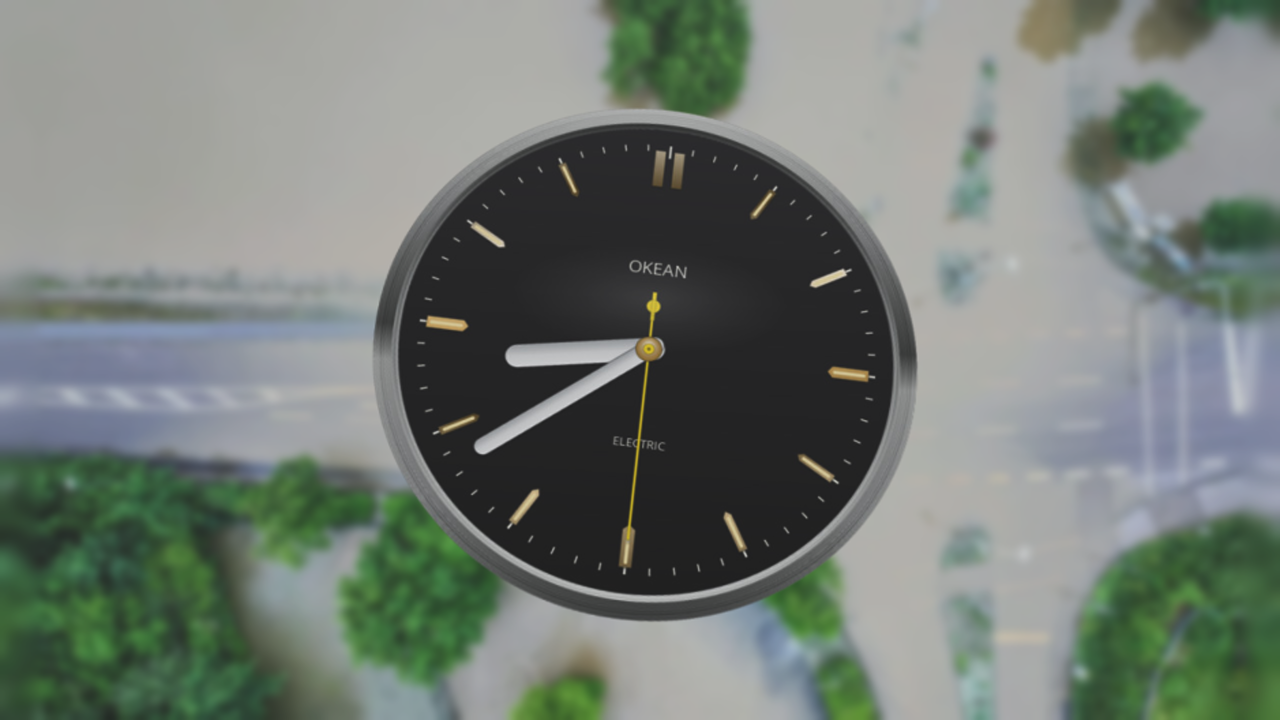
8:38:30
